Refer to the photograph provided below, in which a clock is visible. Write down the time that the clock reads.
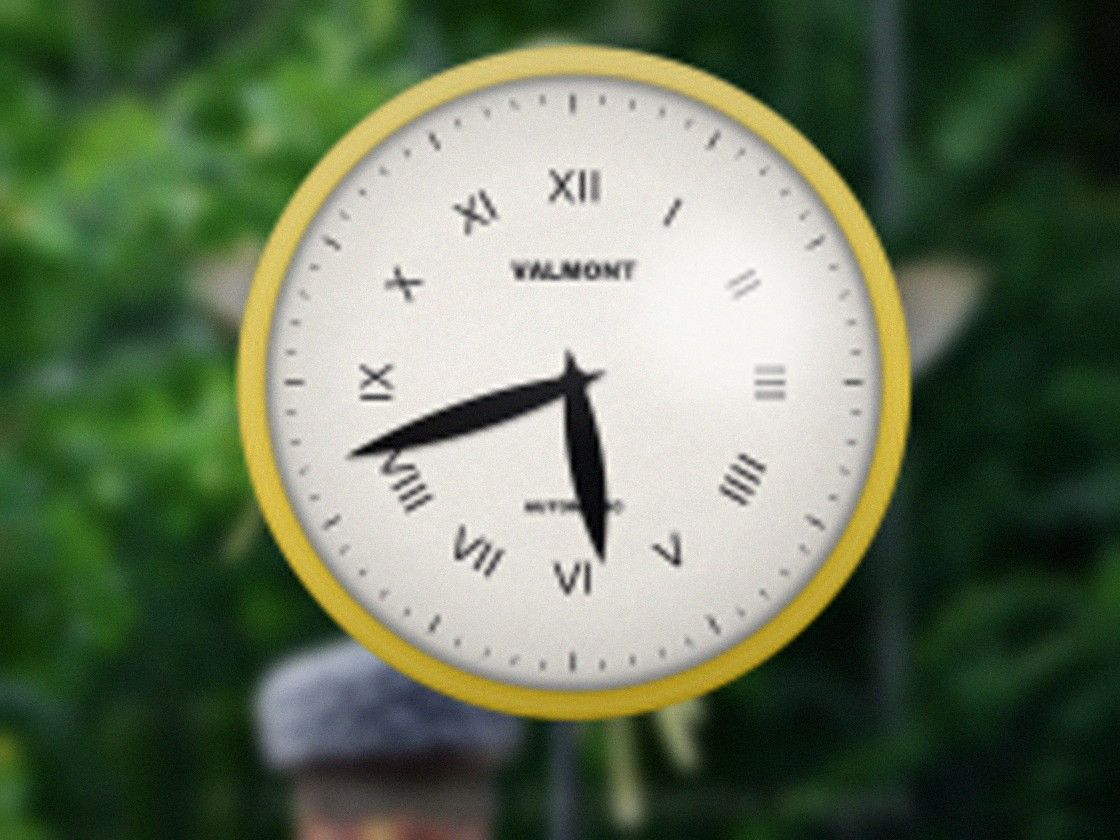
5:42
